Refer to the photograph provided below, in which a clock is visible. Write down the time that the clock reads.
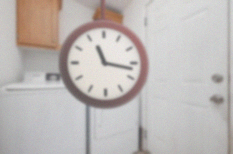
11:17
